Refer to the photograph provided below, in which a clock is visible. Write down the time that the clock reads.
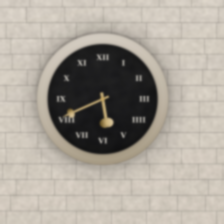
5:41
